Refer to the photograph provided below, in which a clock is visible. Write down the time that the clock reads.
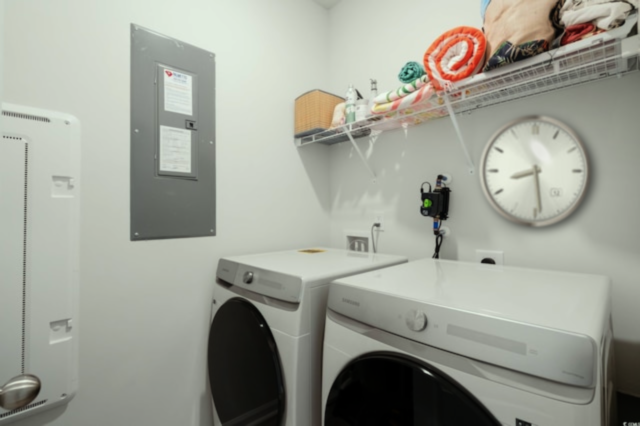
8:29
